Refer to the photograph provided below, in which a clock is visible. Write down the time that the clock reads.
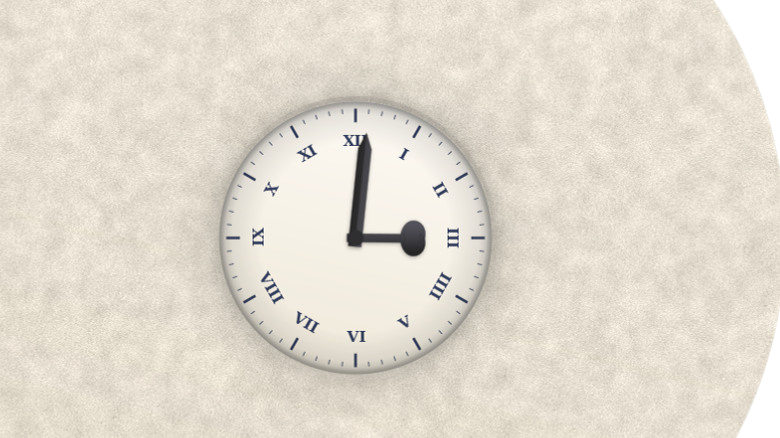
3:01
